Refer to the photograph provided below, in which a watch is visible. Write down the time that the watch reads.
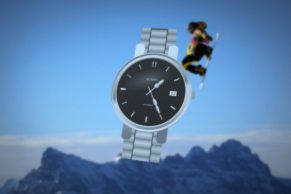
1:25
